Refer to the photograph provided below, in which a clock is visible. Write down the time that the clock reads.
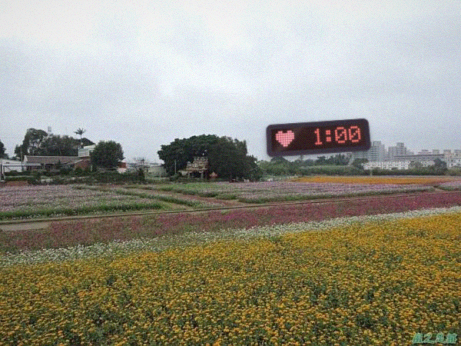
1:00
